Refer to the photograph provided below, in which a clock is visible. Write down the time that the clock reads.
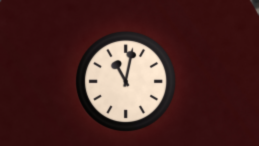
11:02
